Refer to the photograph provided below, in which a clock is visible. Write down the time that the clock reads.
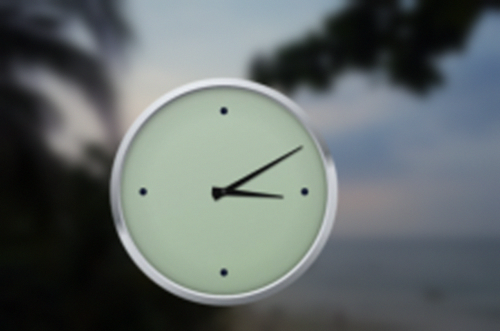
3:10
